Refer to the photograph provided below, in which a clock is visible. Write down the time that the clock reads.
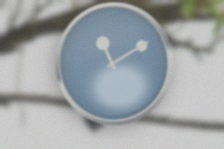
11:10
